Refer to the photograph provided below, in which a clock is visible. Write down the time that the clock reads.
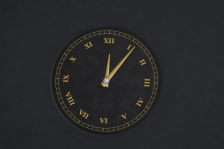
12:06
